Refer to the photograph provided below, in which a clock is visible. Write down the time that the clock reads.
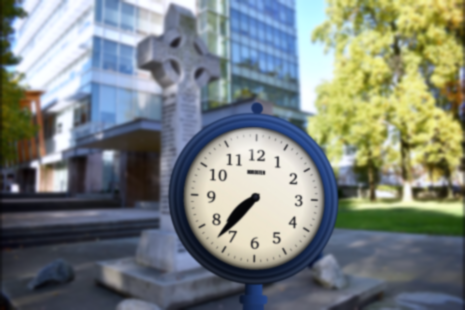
7:37
